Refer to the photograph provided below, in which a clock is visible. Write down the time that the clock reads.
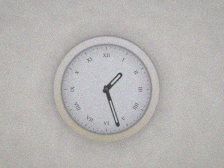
1:27
